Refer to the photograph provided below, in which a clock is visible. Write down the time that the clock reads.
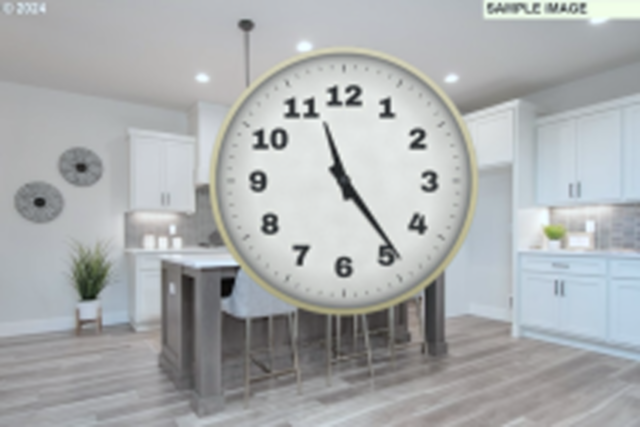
11:24
